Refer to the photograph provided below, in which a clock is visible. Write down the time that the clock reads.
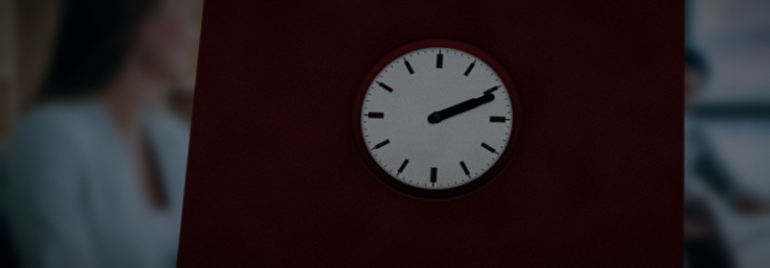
2:11
